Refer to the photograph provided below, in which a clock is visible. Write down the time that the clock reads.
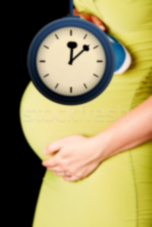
12:08
